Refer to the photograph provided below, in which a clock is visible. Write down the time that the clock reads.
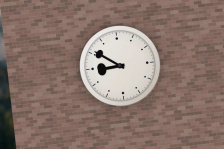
8:51
